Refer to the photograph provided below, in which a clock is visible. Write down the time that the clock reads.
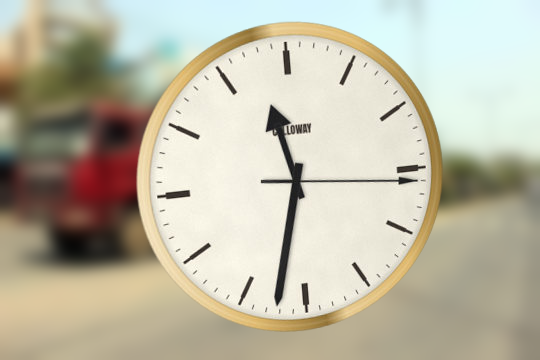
11:32:16
